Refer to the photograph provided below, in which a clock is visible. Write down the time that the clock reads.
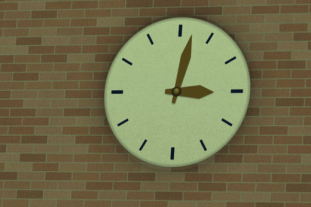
3:02
